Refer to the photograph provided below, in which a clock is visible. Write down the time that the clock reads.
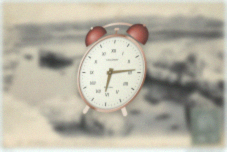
6:14
